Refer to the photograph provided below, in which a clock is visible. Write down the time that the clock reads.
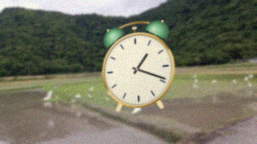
1:19
